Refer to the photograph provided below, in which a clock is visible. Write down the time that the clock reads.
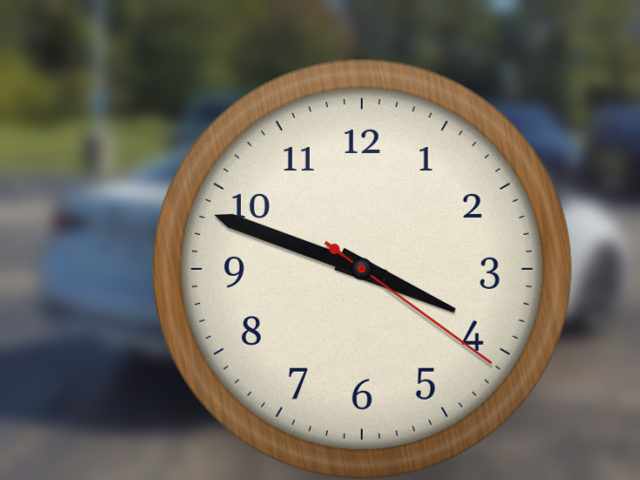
3:48:21
